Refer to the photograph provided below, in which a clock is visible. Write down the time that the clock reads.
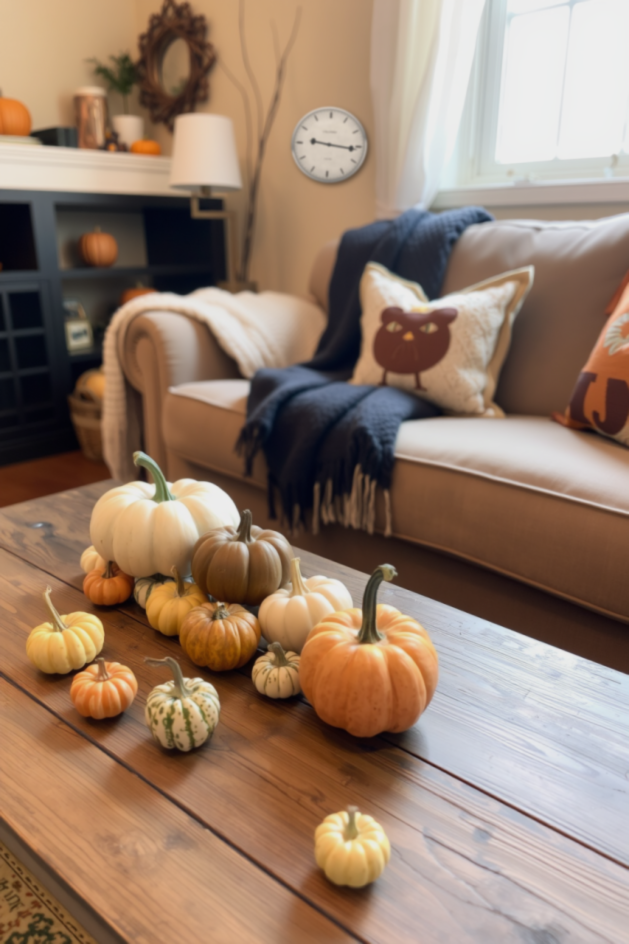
9:16
